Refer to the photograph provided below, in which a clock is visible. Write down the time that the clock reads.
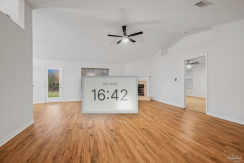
16:42
